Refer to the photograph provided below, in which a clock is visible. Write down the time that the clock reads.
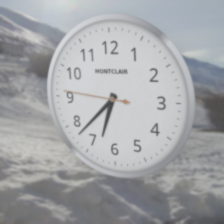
6:37:46
